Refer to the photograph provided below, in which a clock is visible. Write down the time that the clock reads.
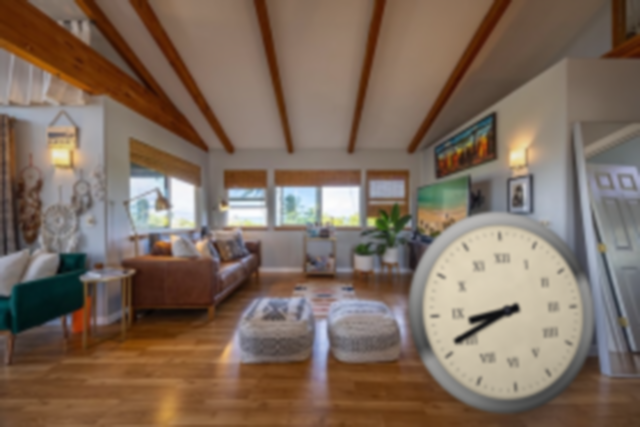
8:41
